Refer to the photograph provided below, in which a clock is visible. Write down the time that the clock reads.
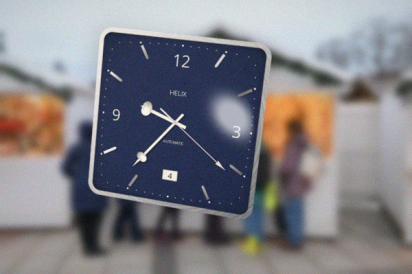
9:36:21
